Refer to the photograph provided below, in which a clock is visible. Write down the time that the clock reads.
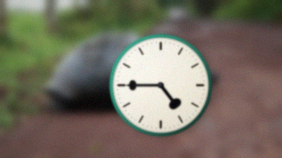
4:45
